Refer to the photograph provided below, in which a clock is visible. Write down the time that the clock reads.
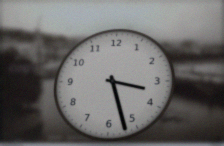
3:27
